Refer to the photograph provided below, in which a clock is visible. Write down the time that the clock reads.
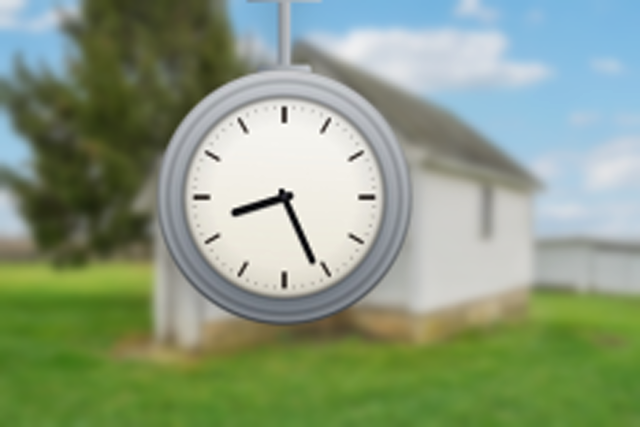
8:26
